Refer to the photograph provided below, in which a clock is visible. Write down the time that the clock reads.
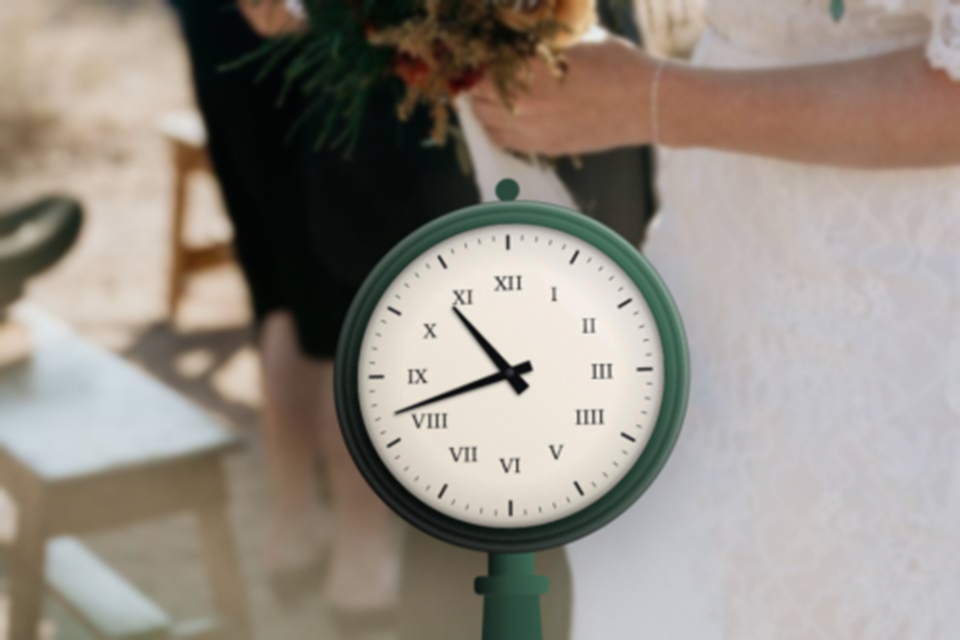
10:42
